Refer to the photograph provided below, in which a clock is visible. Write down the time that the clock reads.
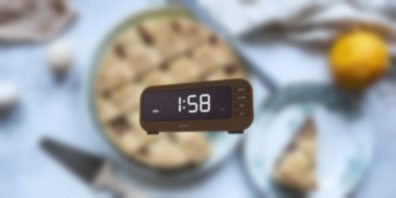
1:58
